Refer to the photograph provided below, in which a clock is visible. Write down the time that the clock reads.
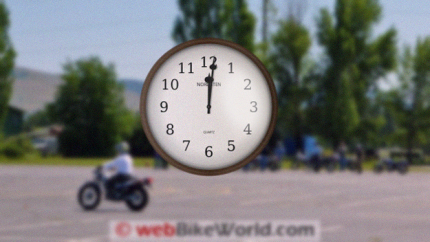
12:01
